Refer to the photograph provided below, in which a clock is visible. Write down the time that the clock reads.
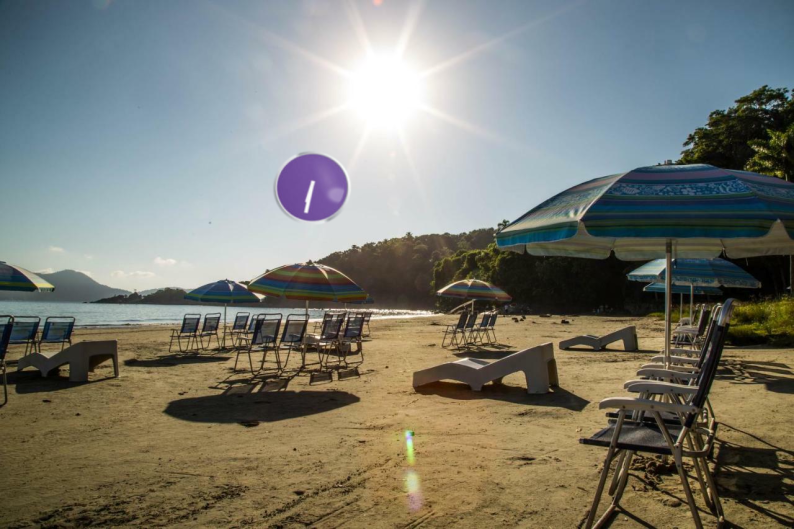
6:32
